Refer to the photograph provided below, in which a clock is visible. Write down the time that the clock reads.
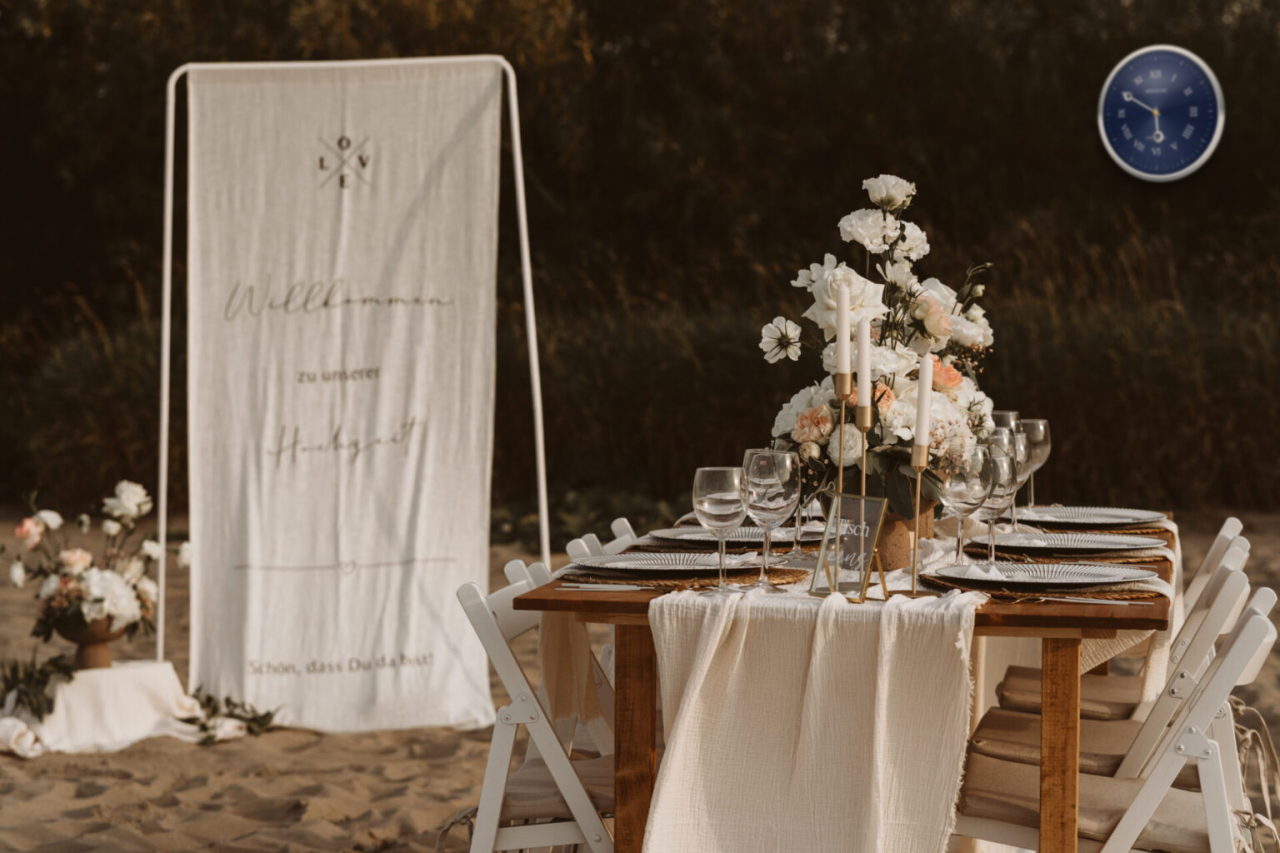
5:50
